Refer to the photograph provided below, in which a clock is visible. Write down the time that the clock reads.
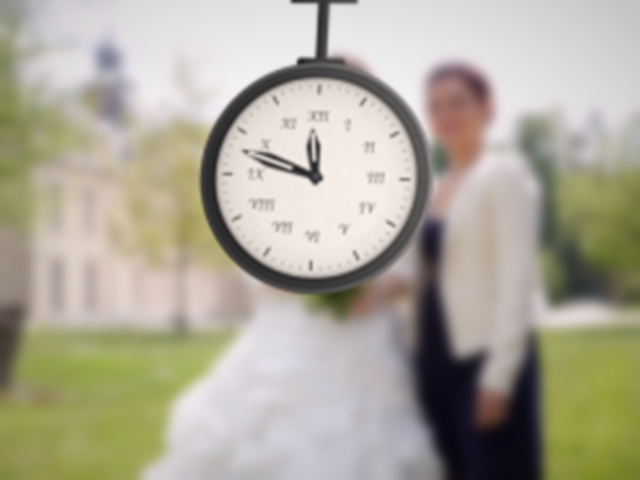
11:48
